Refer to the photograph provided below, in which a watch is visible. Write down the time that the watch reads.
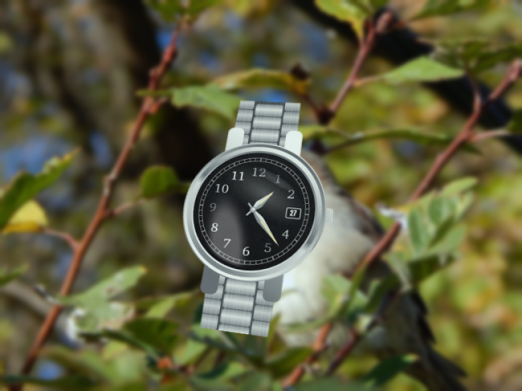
1:23
